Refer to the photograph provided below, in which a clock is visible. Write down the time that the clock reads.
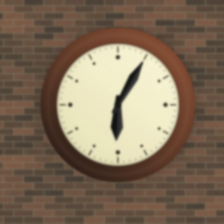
6:05
